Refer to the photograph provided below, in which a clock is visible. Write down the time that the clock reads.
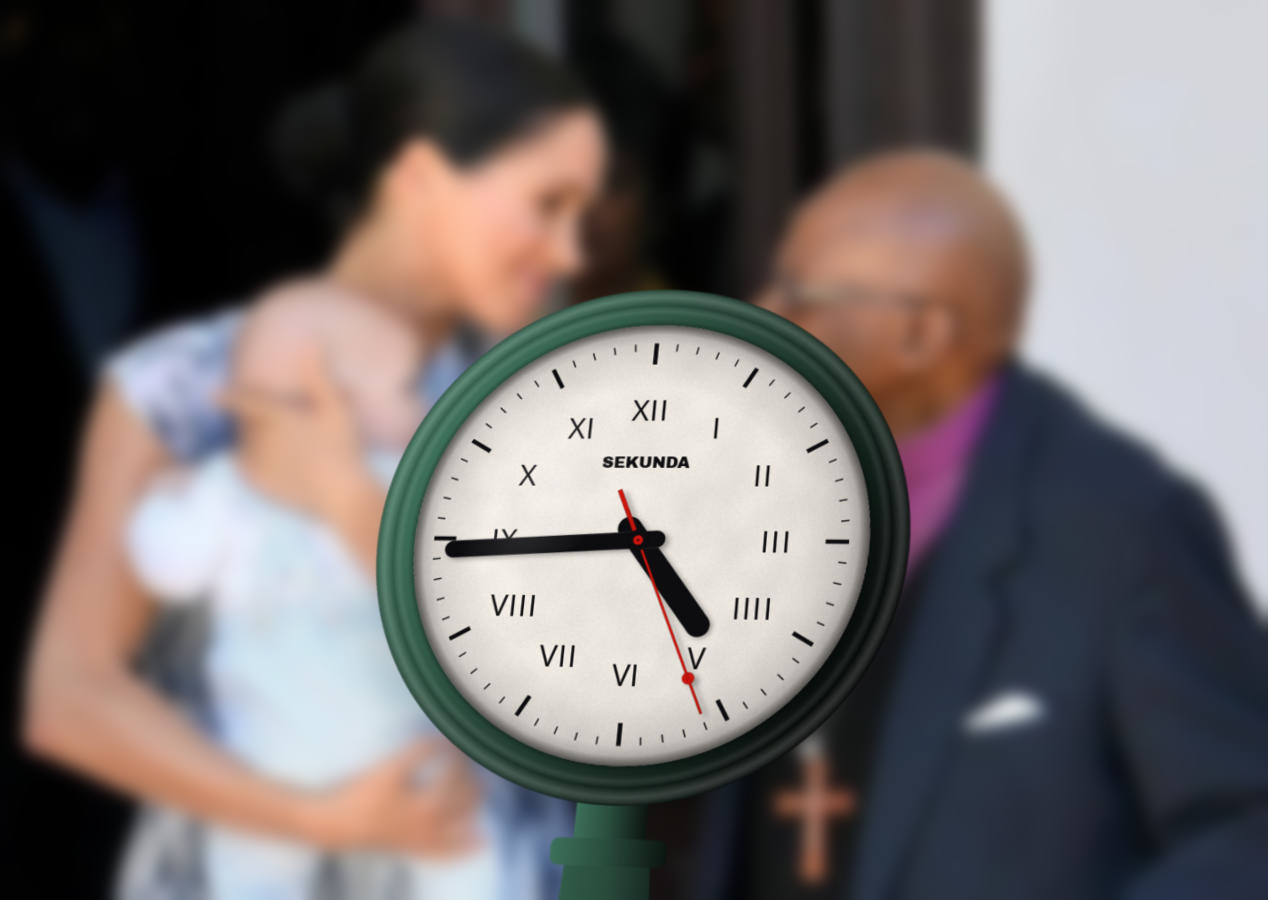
4:44:26
